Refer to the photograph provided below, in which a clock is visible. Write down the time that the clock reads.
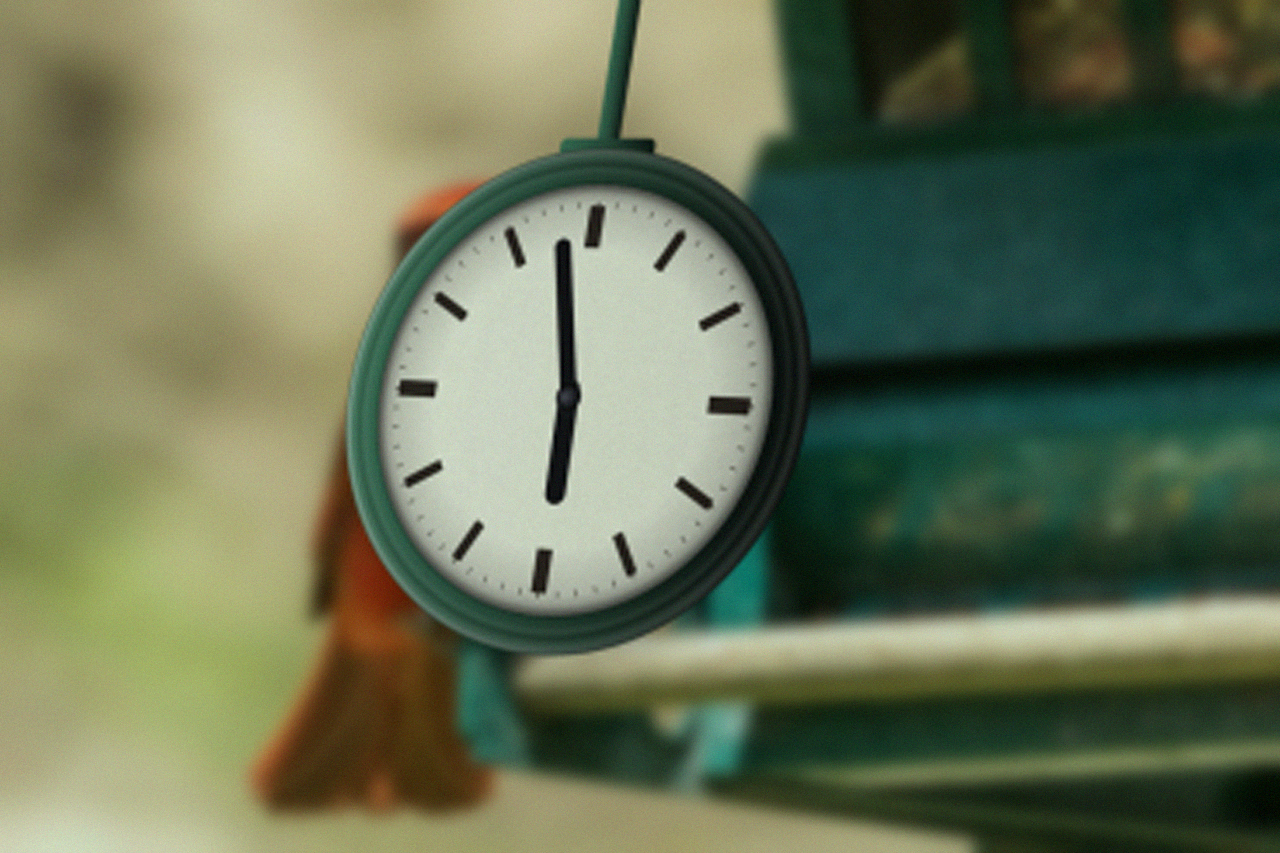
5:58
